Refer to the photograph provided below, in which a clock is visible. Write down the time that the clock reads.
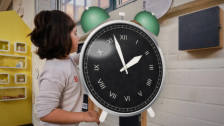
1:57
